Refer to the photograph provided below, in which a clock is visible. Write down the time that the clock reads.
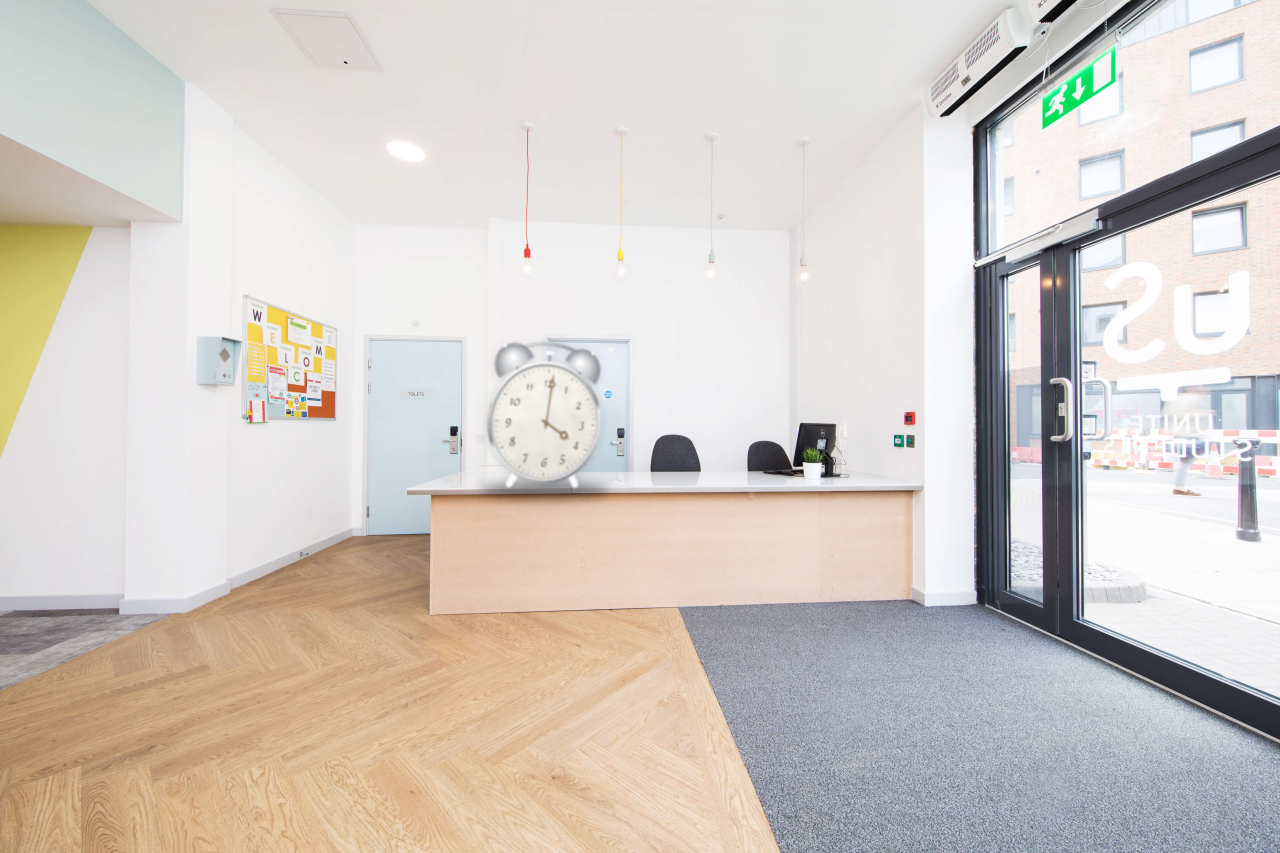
4:01
